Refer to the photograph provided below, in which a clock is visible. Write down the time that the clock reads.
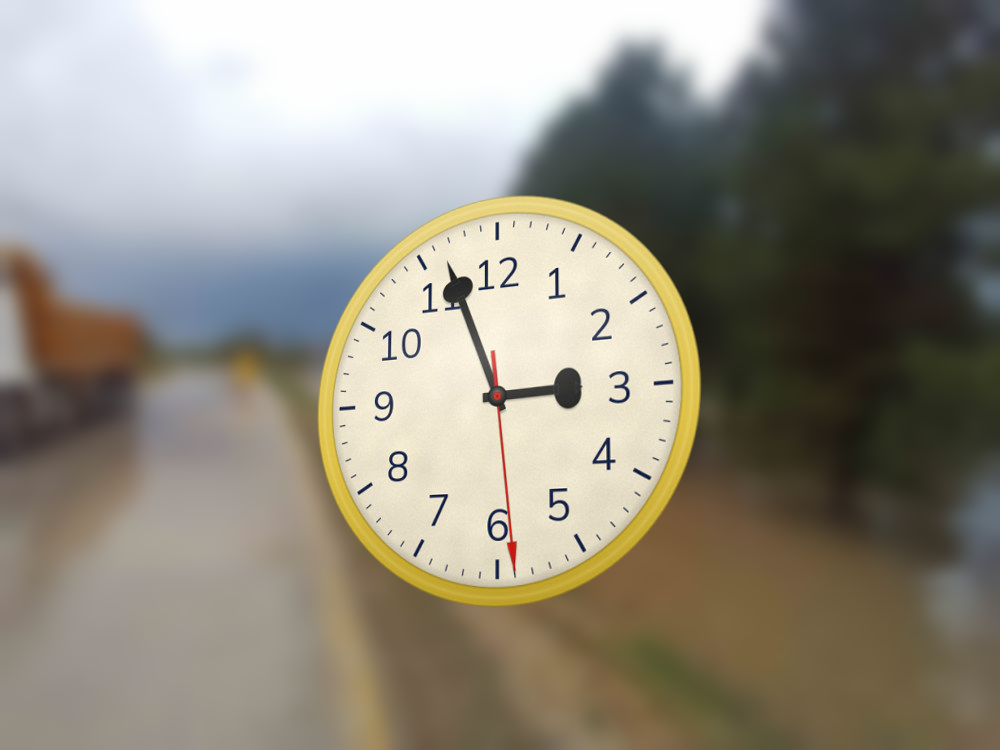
2:56:29
